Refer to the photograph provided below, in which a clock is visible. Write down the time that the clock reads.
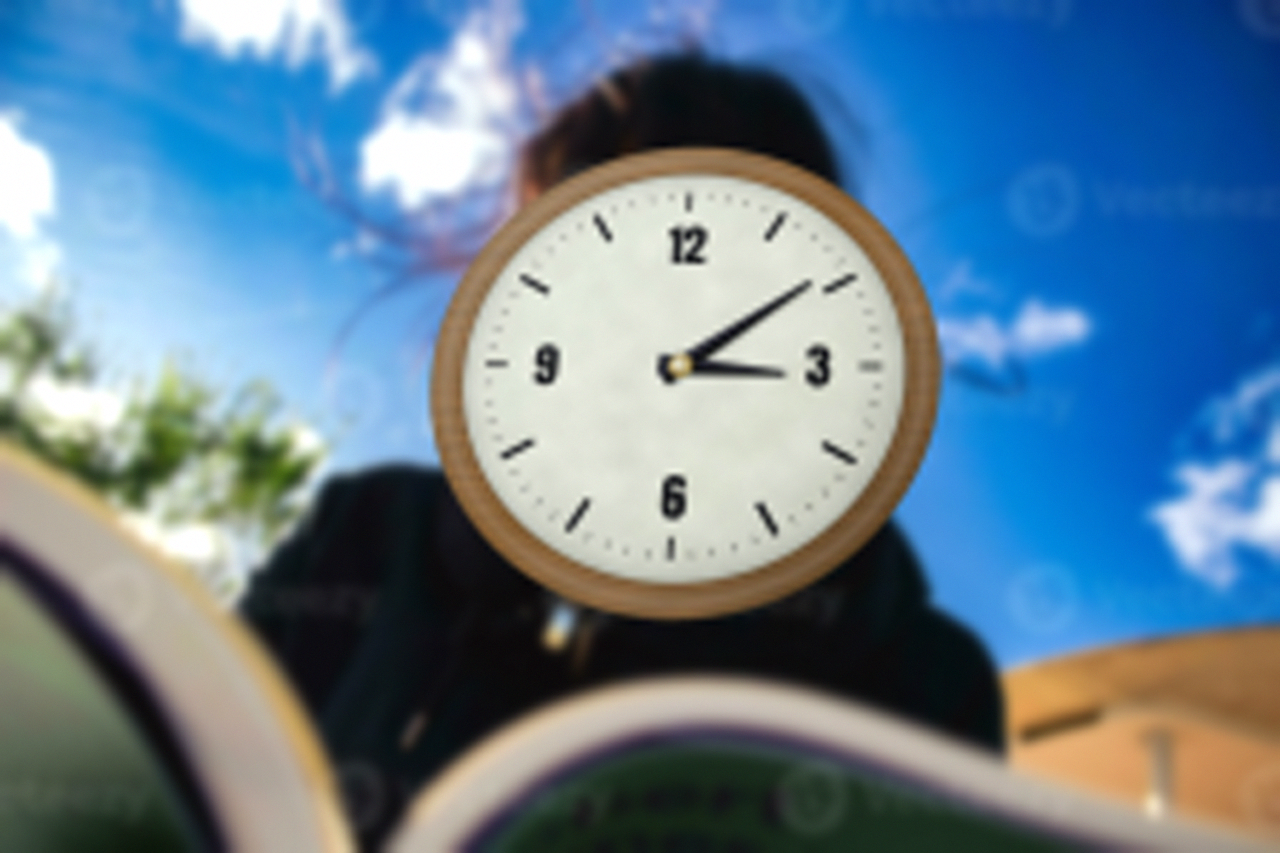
3:09
